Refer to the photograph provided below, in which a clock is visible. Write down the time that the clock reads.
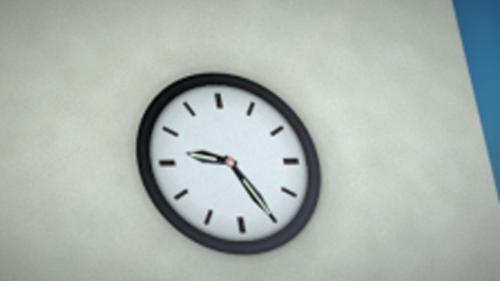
9:25
